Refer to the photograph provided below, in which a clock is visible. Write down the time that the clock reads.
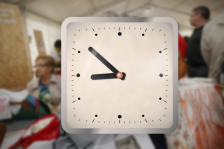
8:52
